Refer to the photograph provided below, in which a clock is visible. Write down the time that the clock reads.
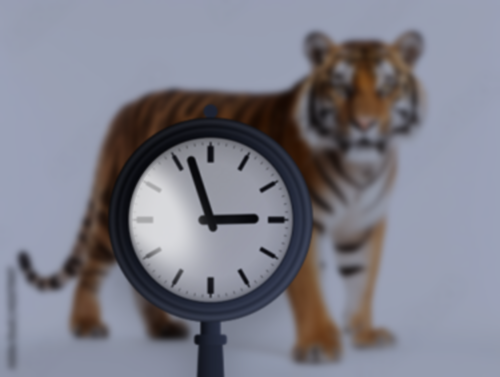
2:57
